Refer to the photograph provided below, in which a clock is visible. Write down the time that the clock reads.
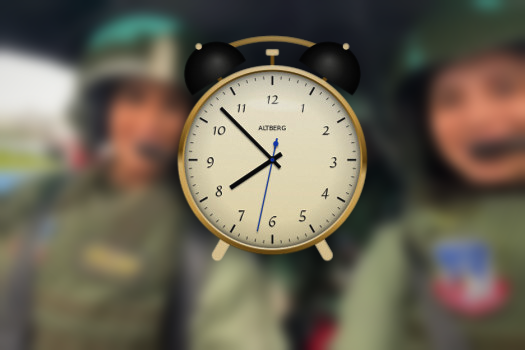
7:52:32
